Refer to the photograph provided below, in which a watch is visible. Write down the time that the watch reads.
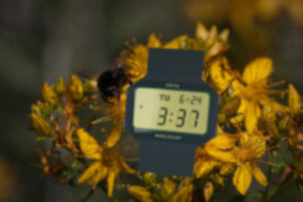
3:37
